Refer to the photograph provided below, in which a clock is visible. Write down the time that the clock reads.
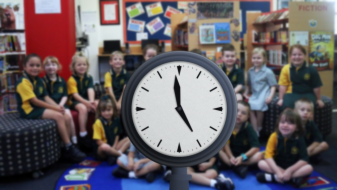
4:59
